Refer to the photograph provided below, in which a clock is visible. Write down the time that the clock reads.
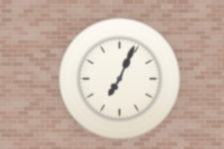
7:04
